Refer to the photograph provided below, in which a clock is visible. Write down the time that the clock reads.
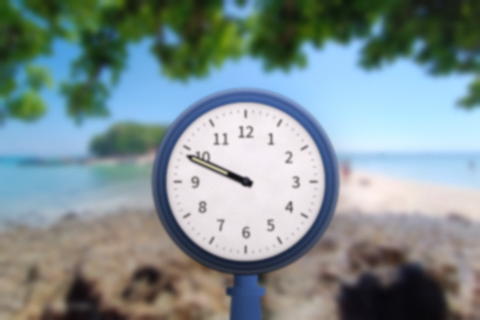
9:49
